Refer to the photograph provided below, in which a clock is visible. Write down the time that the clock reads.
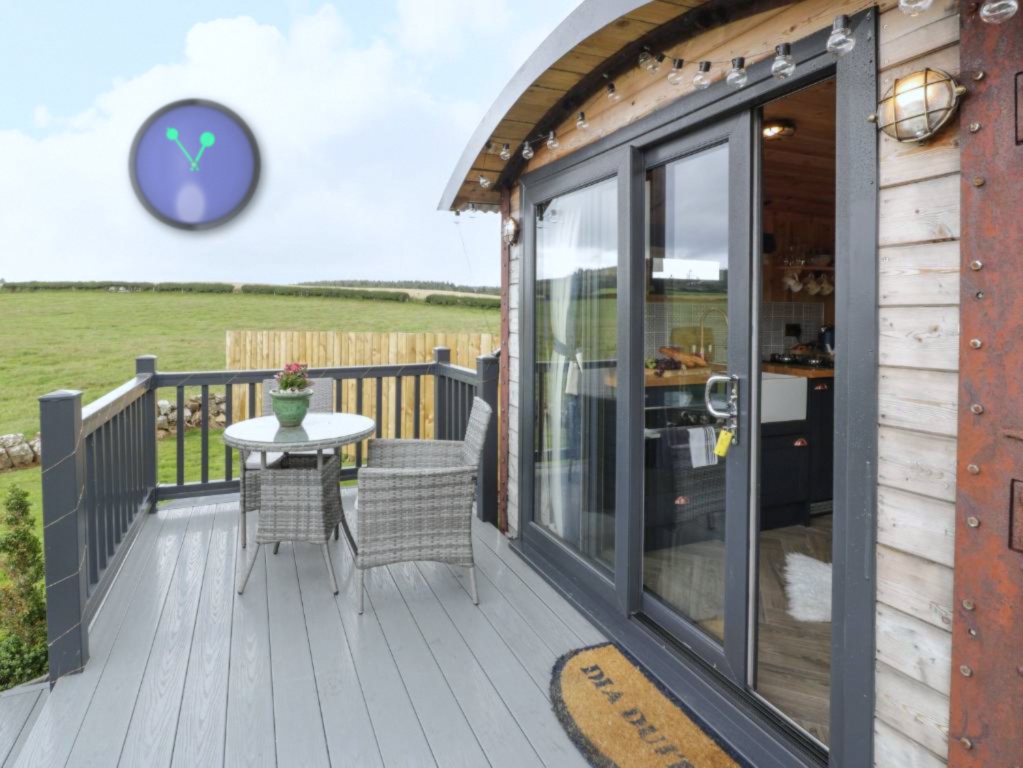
12:54
